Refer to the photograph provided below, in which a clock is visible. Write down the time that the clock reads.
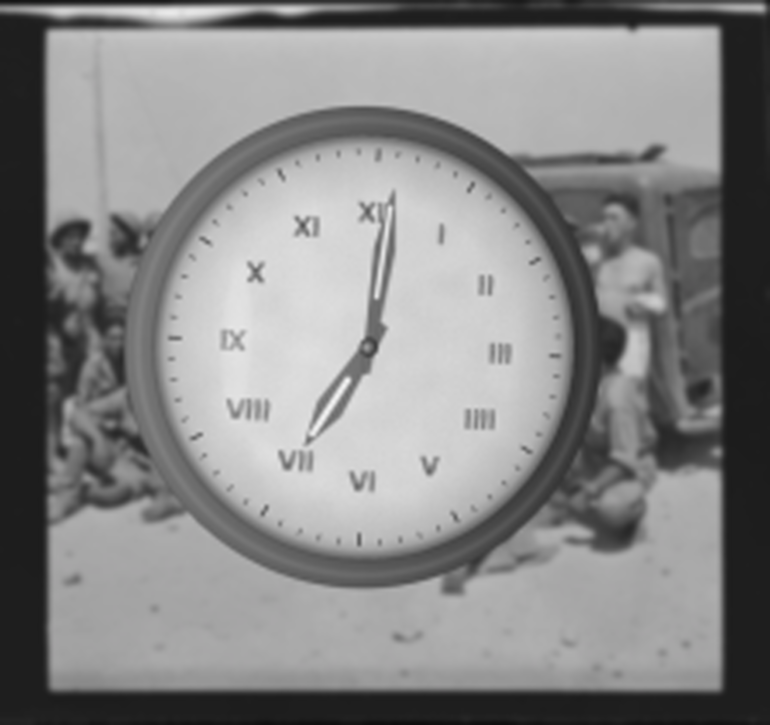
7:01
